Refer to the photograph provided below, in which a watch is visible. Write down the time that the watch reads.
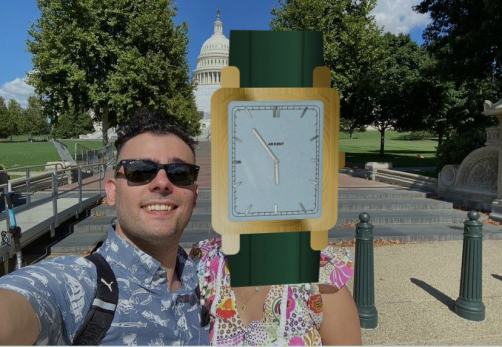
5:54
